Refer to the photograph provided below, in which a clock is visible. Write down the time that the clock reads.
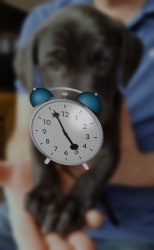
4:56
